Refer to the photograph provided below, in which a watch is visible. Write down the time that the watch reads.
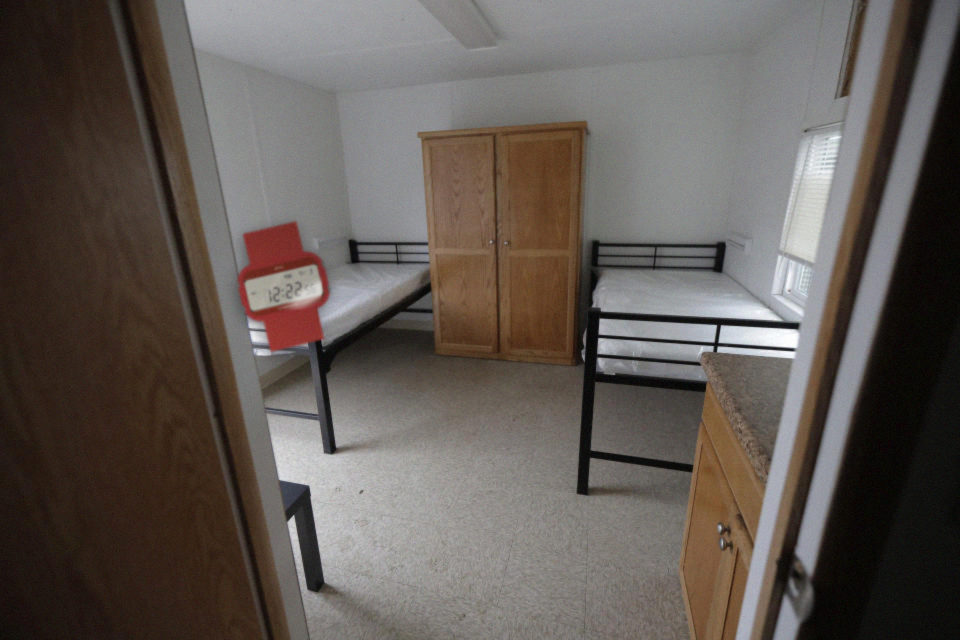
12:22
